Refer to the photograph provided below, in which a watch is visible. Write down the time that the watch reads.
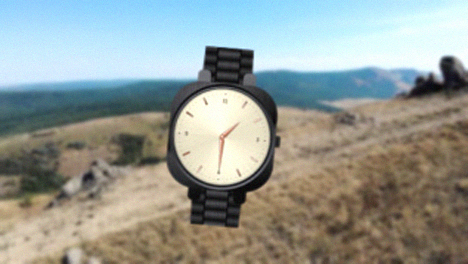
1:30
